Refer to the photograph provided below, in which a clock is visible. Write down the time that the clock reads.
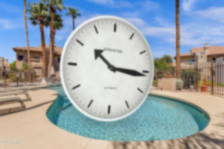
10:16
